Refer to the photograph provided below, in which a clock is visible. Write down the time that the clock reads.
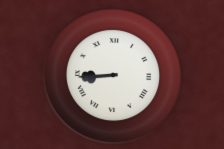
8:44
